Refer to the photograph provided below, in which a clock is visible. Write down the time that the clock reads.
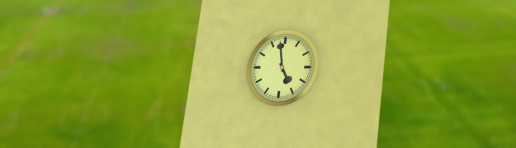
4:58
